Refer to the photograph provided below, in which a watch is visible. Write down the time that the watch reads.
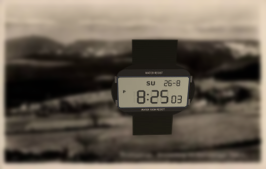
8:25:03
